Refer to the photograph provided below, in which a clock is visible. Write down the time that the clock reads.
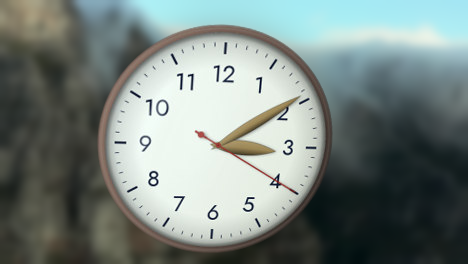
3:09:20
